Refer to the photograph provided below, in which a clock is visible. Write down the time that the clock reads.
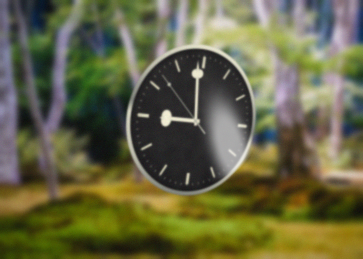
8:58:52
